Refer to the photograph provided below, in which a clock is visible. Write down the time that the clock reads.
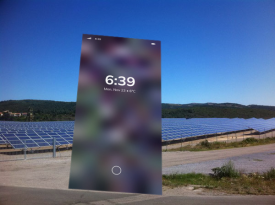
6:39
